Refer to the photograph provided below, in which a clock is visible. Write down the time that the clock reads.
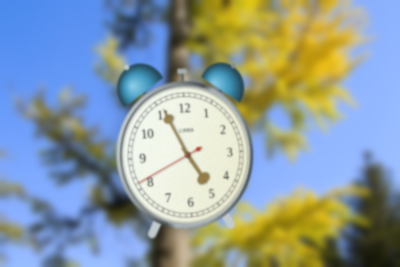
4:55:41
